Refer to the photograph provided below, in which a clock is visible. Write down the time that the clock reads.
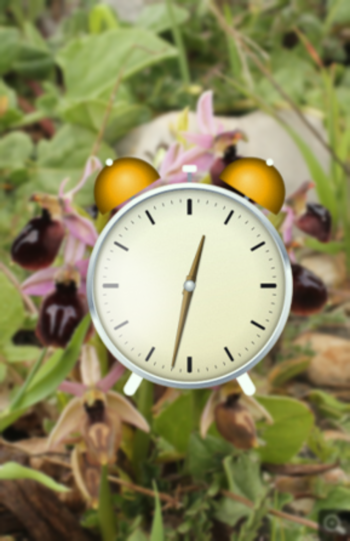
12:32
